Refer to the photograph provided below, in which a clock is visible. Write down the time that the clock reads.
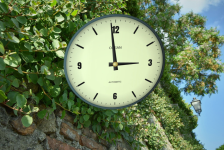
2:59
